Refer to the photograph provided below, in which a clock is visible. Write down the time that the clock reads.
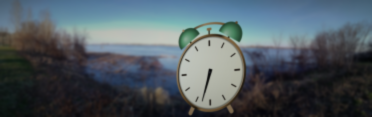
6:33
